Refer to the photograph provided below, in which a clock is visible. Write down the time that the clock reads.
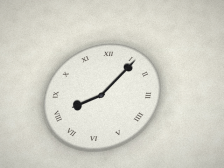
8:06
